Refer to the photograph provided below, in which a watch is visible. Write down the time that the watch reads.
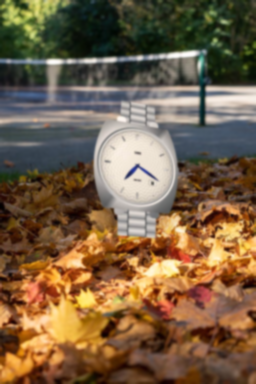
7:20
